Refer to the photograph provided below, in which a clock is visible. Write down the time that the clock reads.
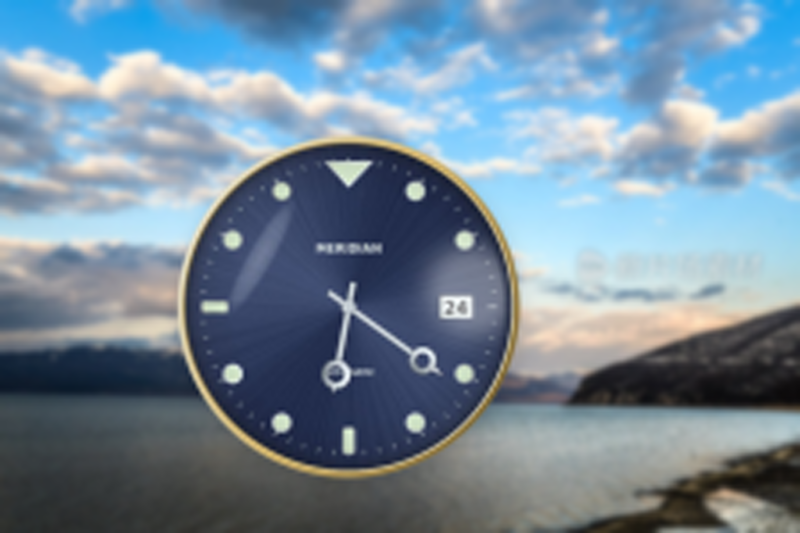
6:21
